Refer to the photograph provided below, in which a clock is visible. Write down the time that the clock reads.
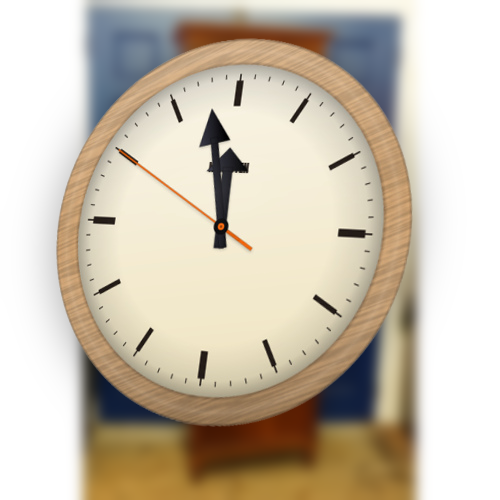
11:57:50
